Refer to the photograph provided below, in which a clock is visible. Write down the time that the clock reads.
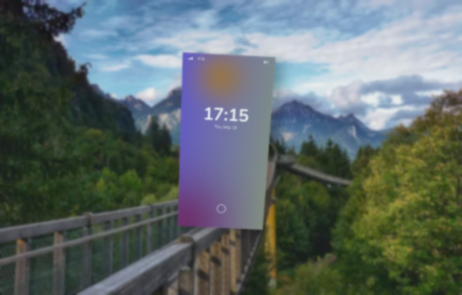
17:15
